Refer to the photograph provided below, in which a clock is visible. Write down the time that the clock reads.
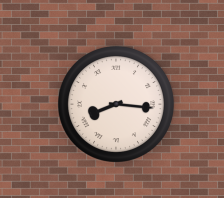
8:16
